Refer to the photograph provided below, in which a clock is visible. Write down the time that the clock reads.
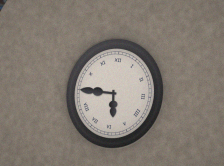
5:45
